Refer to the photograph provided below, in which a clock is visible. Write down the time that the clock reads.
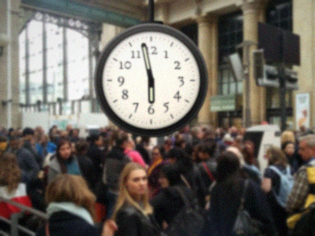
5:58
